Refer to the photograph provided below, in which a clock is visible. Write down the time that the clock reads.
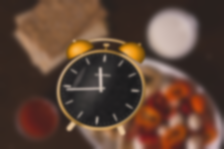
11:44
